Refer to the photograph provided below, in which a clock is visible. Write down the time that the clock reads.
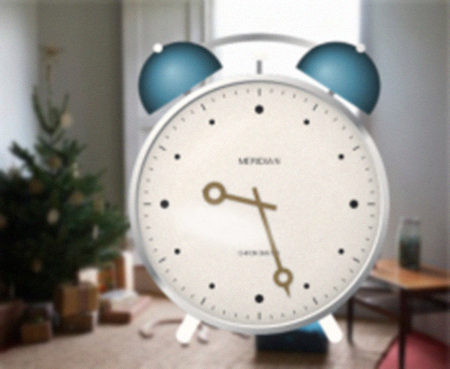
9:27
